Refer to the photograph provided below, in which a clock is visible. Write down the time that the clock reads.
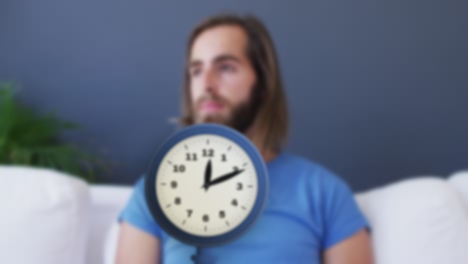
12:11
